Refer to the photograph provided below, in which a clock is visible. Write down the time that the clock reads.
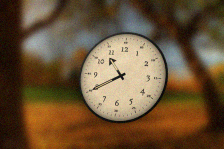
10:40
